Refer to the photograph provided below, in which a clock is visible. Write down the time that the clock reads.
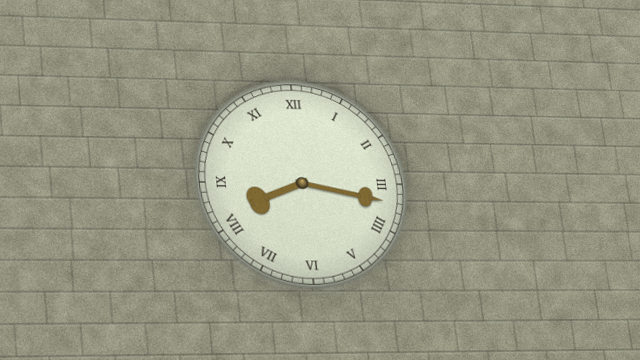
8:17
